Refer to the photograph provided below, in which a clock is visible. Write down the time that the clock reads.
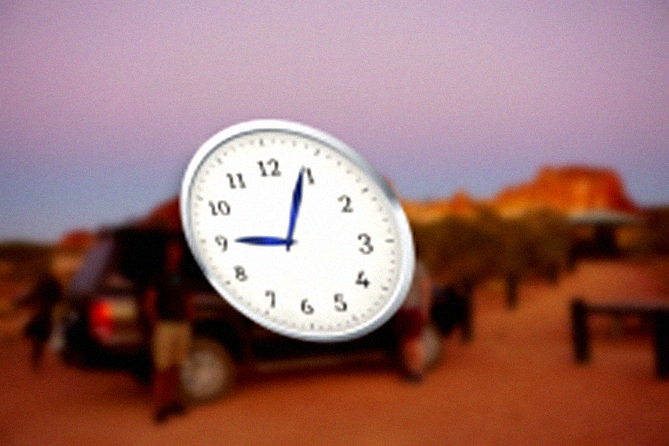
9:04
